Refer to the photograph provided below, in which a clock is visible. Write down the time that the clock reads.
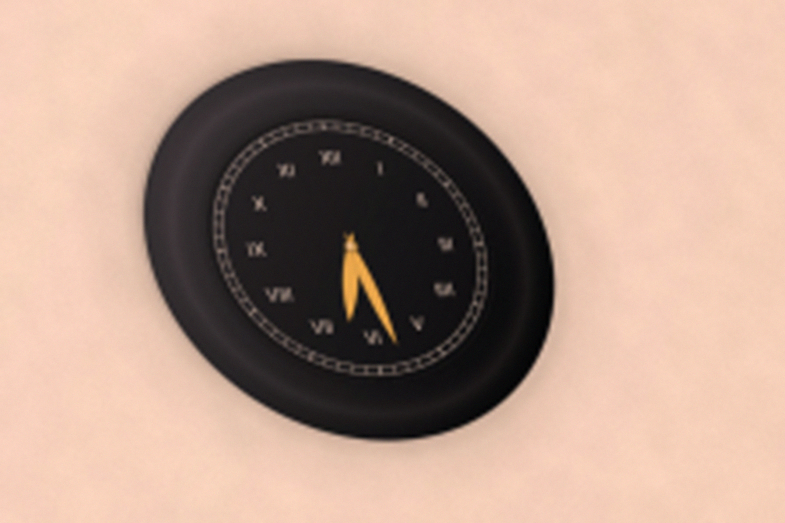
6:28
